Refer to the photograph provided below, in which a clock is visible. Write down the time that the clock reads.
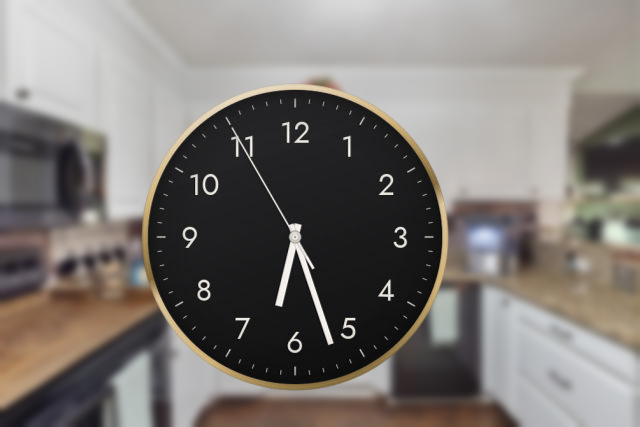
6:26:55
